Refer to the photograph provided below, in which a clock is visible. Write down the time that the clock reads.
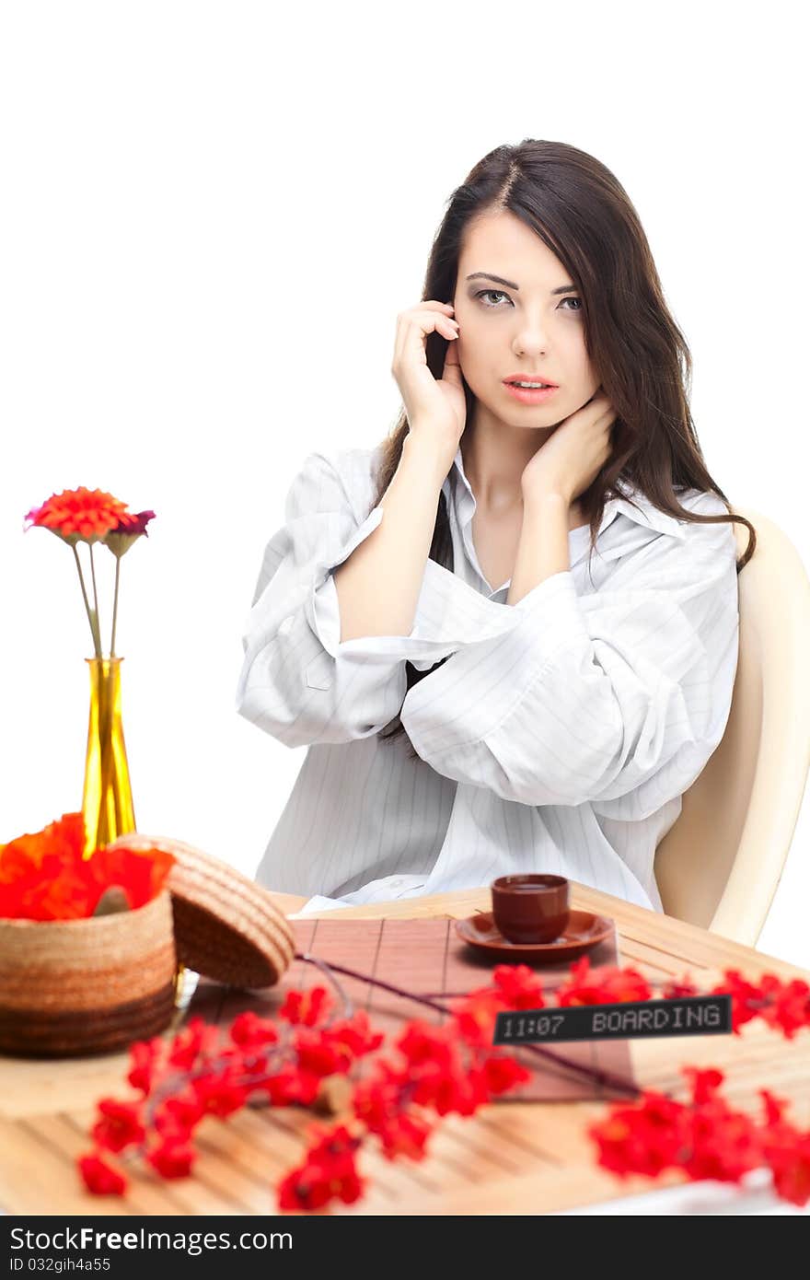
11:07
